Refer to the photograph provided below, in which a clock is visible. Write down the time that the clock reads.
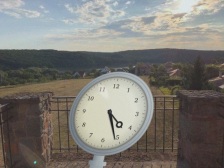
4:26
